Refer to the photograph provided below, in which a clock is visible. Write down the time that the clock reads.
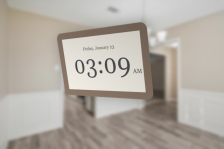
3:09
